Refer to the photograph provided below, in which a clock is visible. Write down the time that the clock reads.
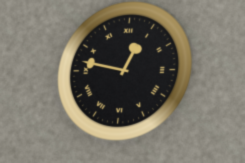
12:47
